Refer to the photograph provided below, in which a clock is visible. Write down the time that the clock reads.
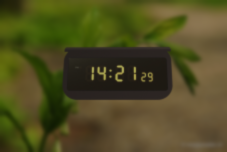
14:21:29
